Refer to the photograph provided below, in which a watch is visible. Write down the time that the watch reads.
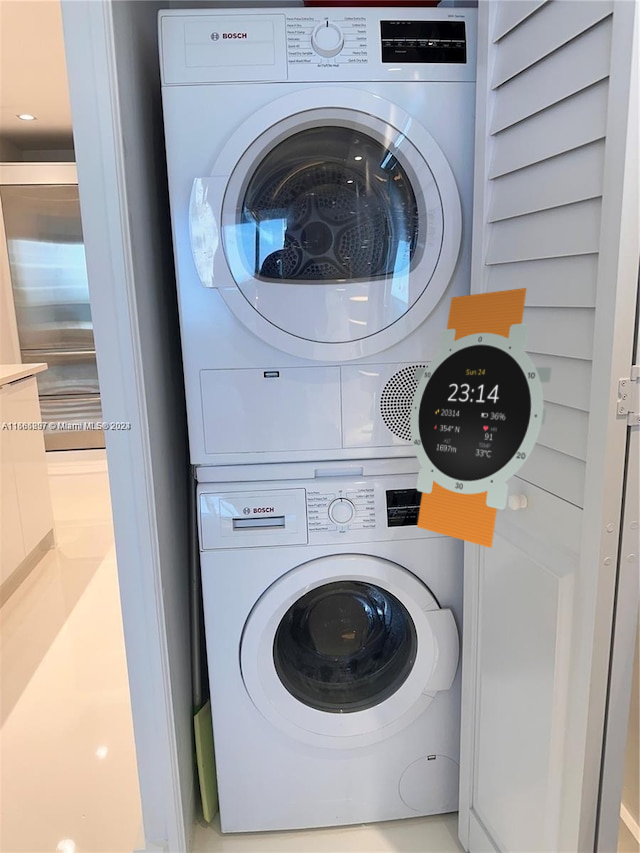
23:14
